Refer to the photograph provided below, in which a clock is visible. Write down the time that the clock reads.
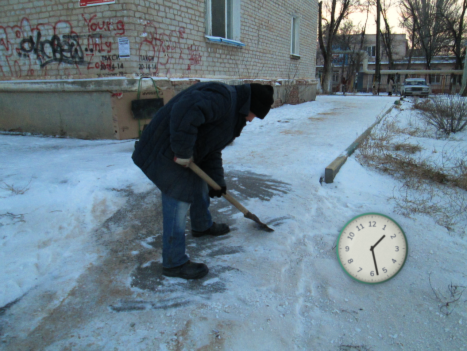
1:28
